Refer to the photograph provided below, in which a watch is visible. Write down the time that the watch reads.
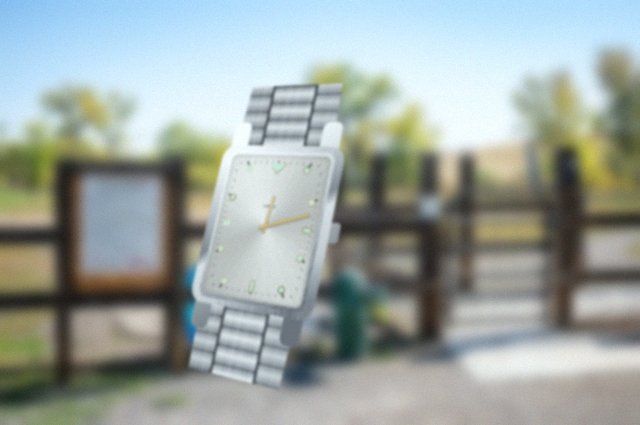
12:12
